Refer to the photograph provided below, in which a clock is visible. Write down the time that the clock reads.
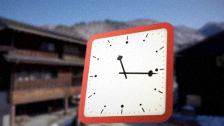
11:16
